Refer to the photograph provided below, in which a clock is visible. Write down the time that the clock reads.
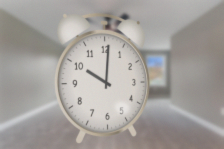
10:01
